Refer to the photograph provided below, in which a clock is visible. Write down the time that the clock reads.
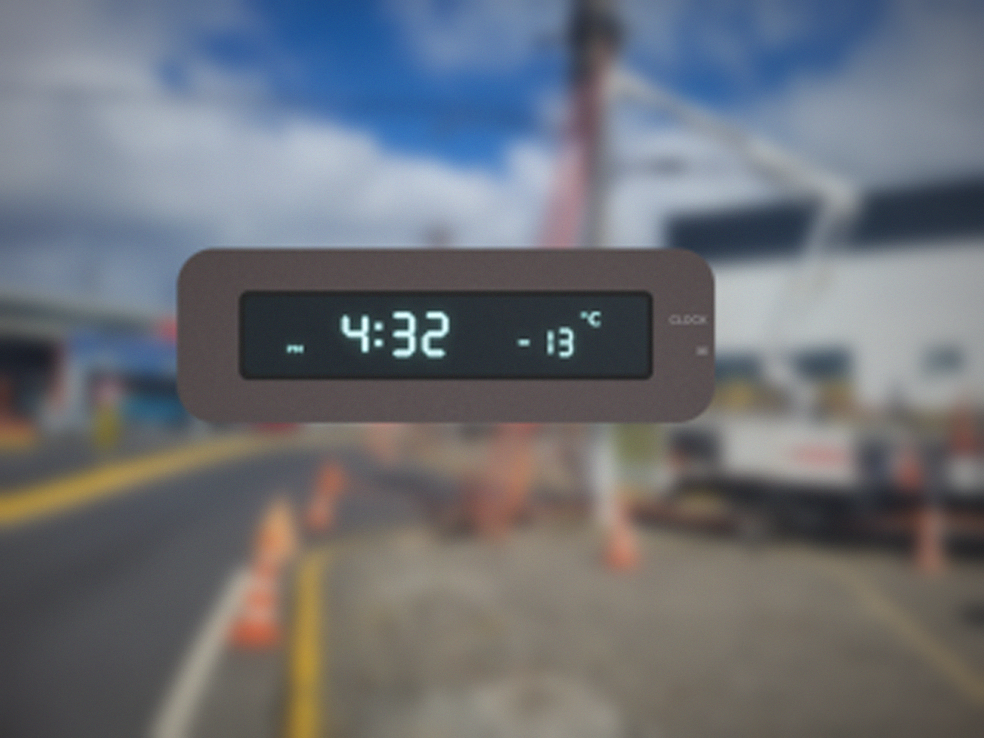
4:32
